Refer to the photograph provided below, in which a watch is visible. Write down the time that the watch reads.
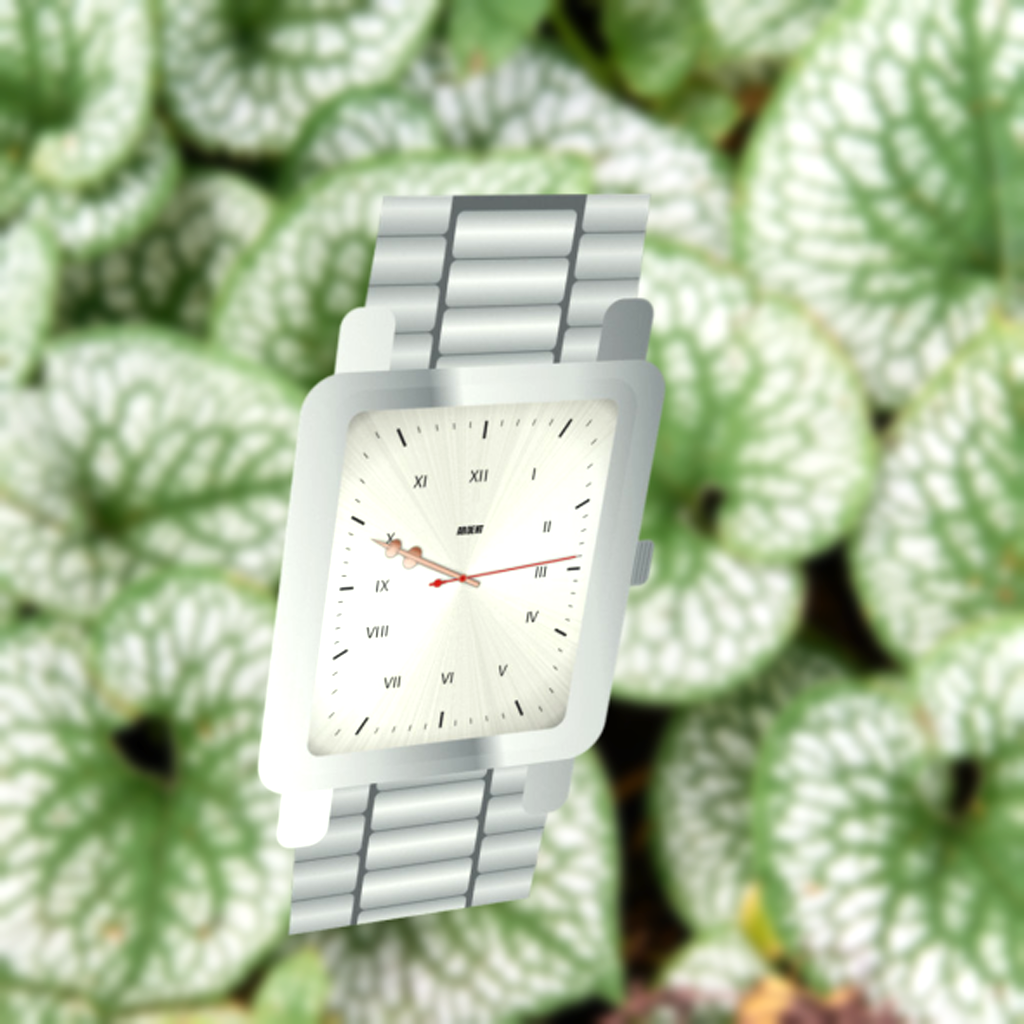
9:49:14
